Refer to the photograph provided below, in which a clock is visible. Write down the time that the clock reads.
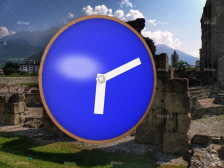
6:11
